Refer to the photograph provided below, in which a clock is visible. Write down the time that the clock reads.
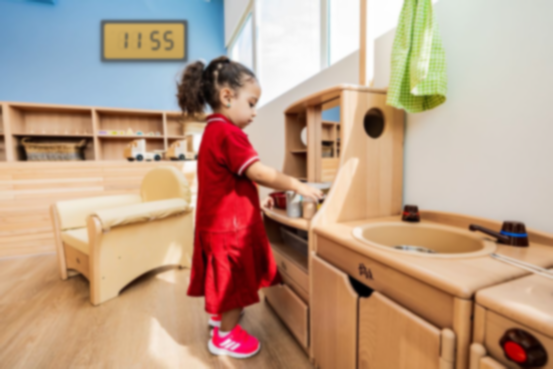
11:55
